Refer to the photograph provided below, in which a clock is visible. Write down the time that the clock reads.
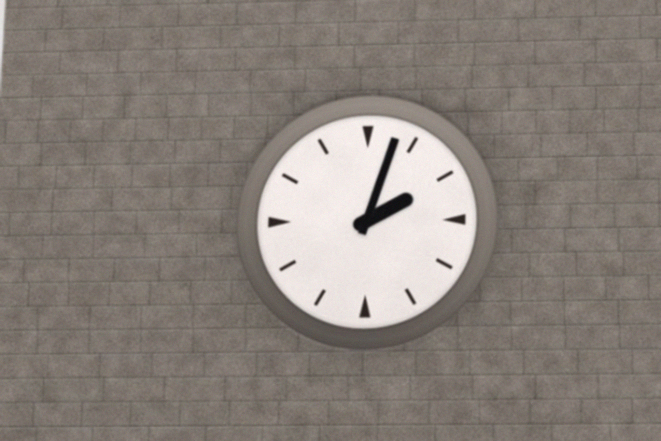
2:03
